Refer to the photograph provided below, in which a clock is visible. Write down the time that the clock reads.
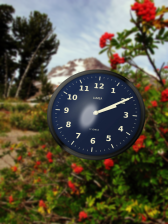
2:10
